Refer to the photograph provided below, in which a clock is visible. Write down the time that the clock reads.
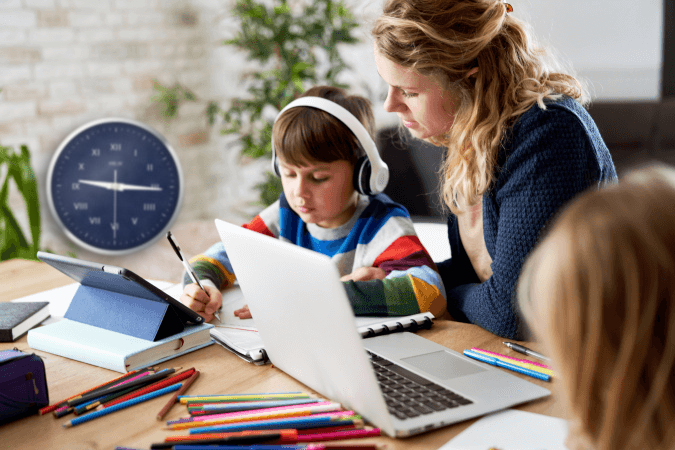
9:15:30
